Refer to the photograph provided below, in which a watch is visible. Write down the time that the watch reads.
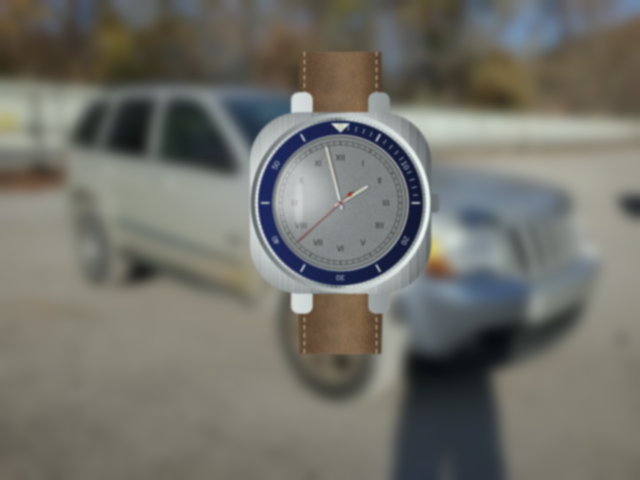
1:57:38
